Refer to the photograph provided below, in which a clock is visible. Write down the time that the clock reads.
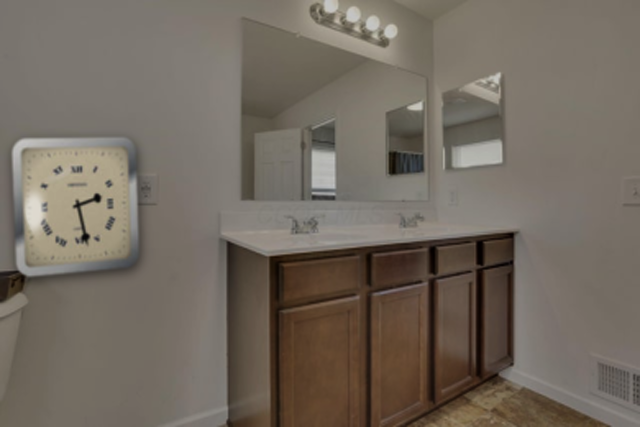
2:28
